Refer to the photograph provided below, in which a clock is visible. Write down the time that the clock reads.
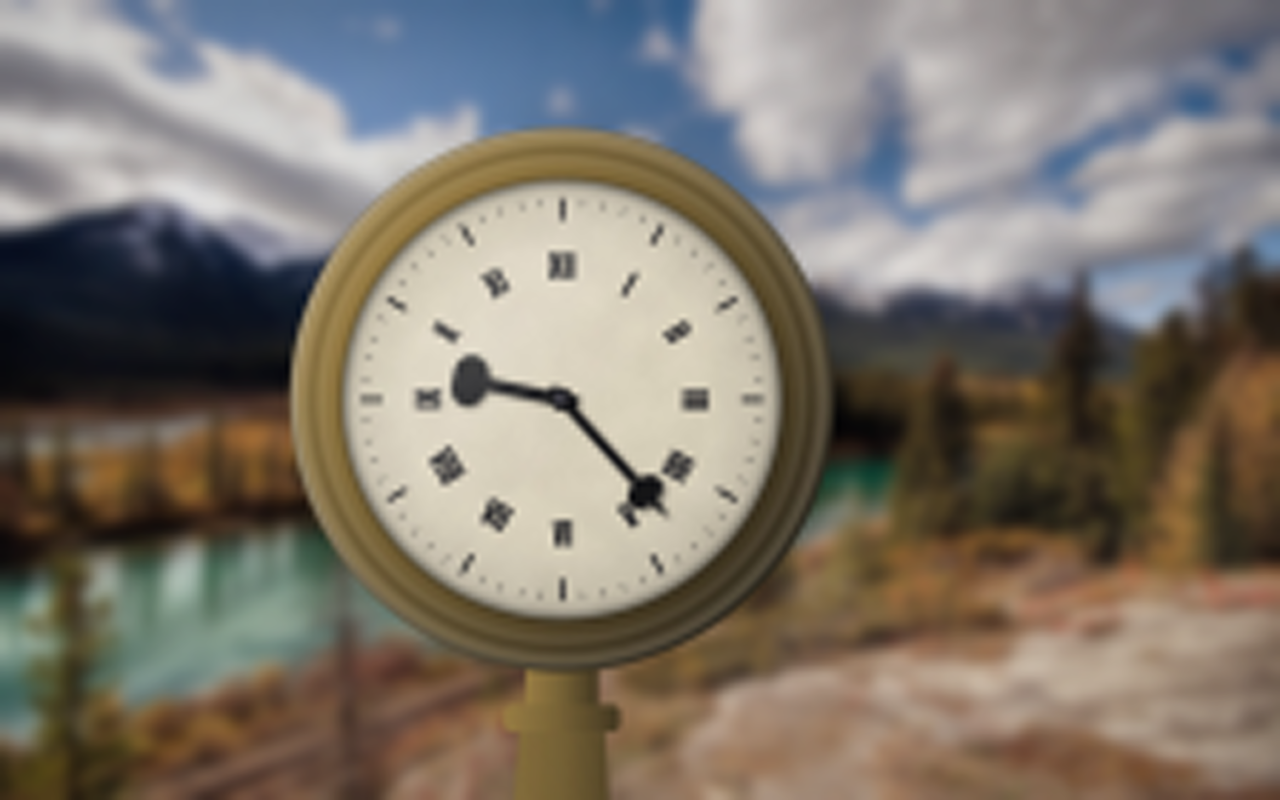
9:23
